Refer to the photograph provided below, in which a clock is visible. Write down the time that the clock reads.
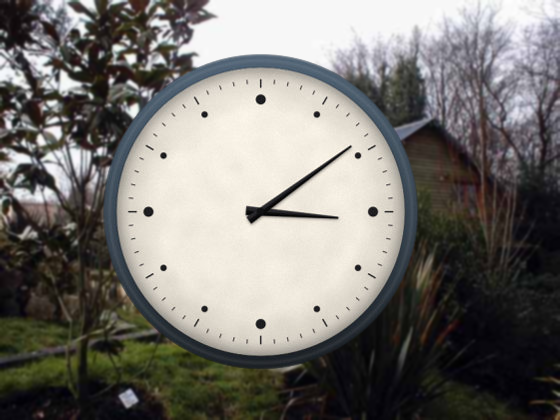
3:09
